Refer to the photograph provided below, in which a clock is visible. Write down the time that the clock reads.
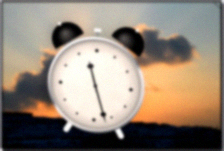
11:27
